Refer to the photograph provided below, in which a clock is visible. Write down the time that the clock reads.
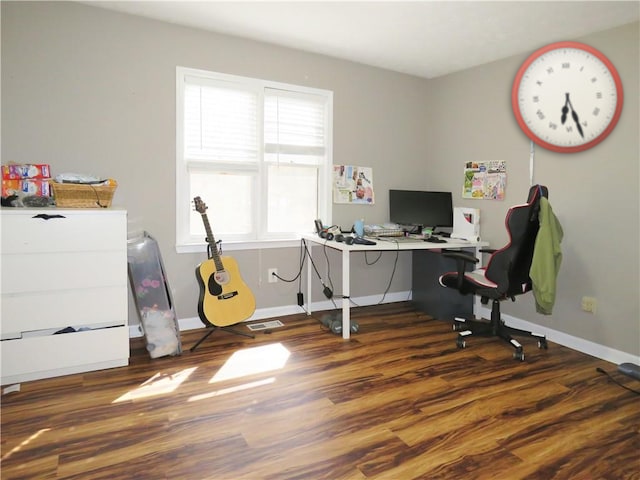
6:27
